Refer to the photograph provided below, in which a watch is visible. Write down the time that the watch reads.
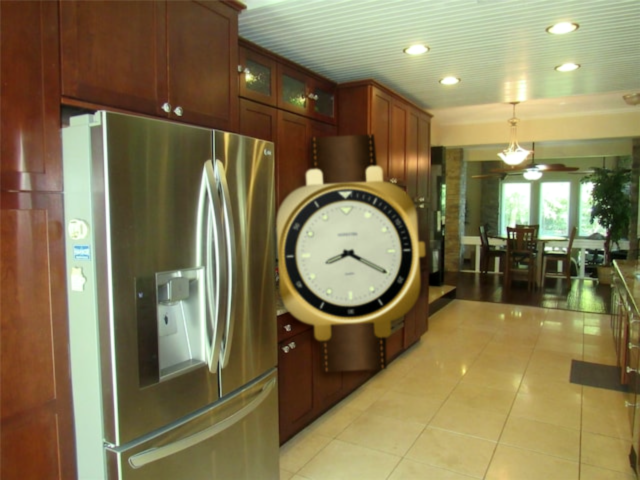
8:20
